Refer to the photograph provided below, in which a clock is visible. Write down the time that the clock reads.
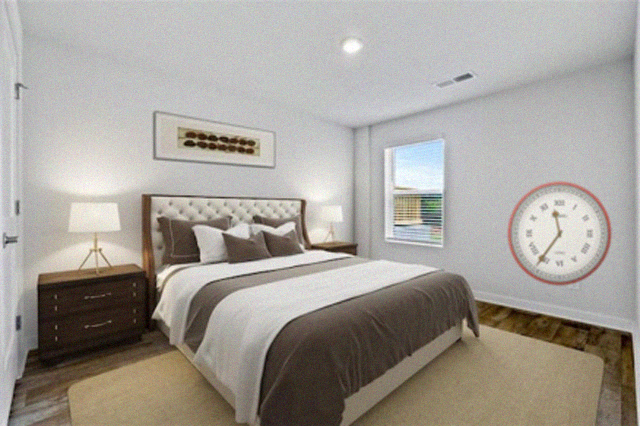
11:36
